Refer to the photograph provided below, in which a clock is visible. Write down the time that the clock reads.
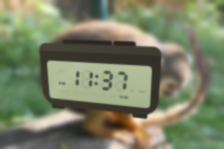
11:37
